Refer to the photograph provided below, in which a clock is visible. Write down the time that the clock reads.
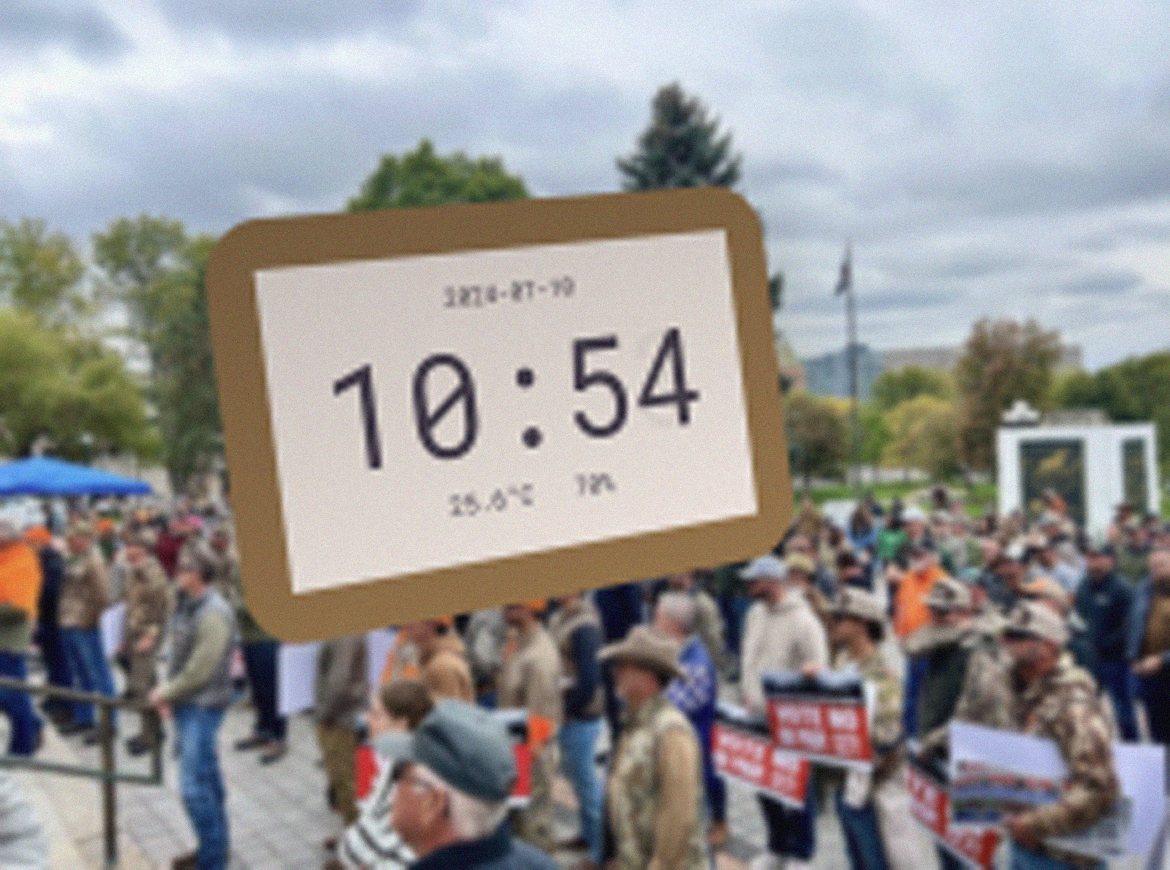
10:54
